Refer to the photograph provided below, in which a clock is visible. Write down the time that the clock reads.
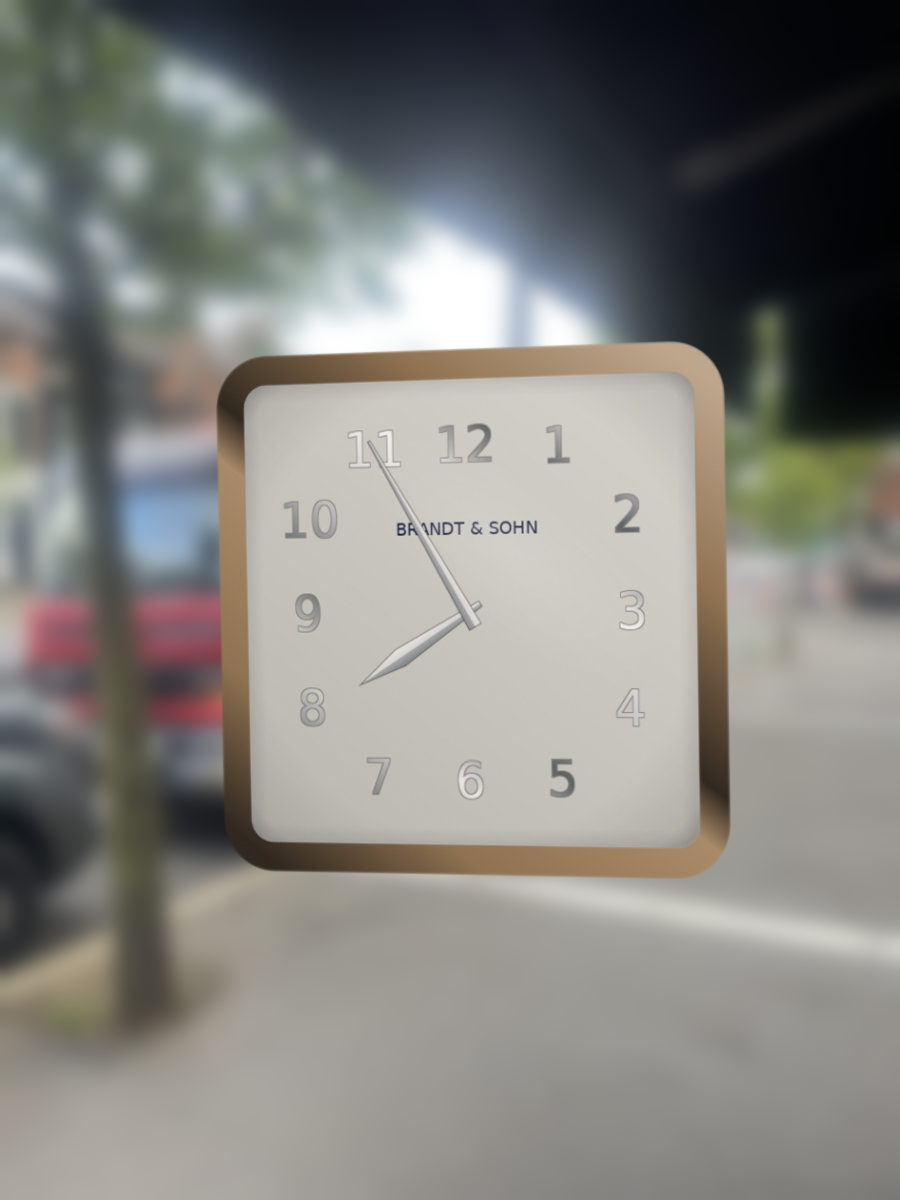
7:55
